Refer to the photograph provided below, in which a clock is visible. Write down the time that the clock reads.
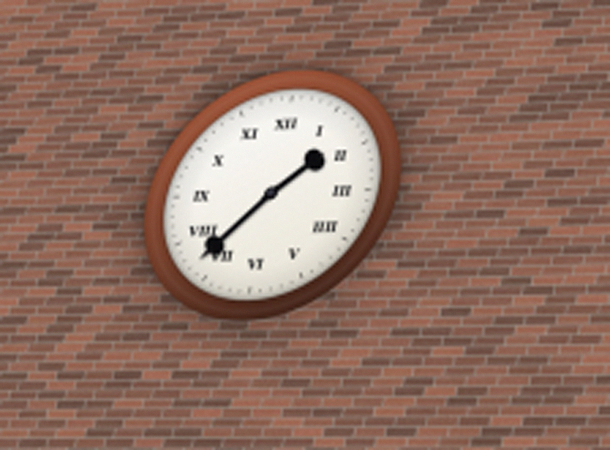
1:37
